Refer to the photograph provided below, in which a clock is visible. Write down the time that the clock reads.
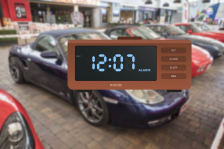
12:07
